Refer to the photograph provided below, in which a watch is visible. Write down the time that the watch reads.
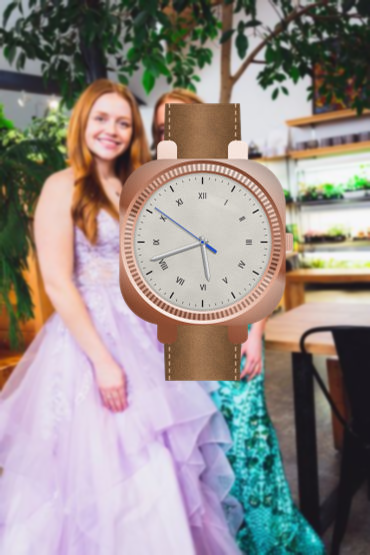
5:41:51
